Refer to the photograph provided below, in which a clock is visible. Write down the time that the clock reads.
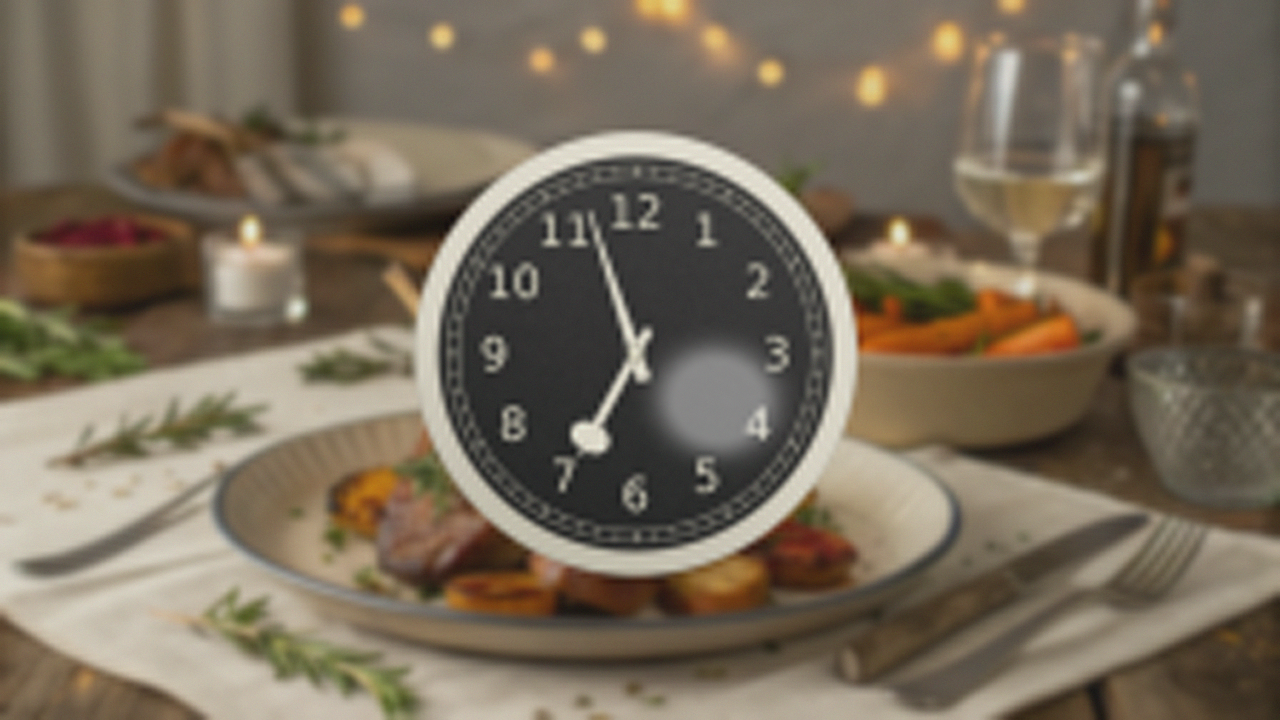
6:57
